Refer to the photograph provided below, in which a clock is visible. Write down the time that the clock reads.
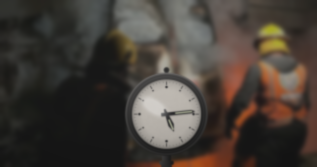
5:14
